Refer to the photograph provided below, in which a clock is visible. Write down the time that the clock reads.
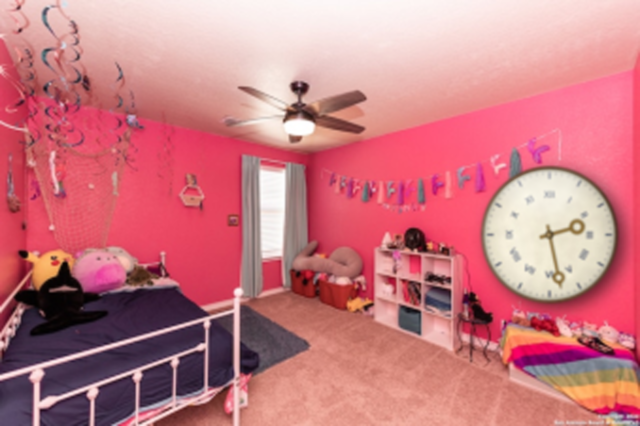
2:28
